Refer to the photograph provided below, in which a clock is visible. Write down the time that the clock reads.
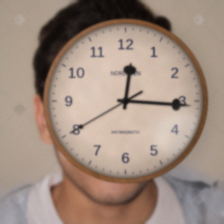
12:15:40
